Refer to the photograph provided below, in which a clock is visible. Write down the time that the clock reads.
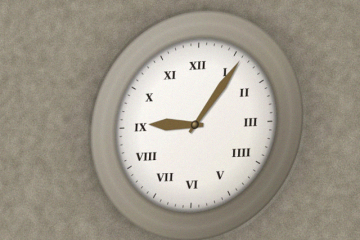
9:06
